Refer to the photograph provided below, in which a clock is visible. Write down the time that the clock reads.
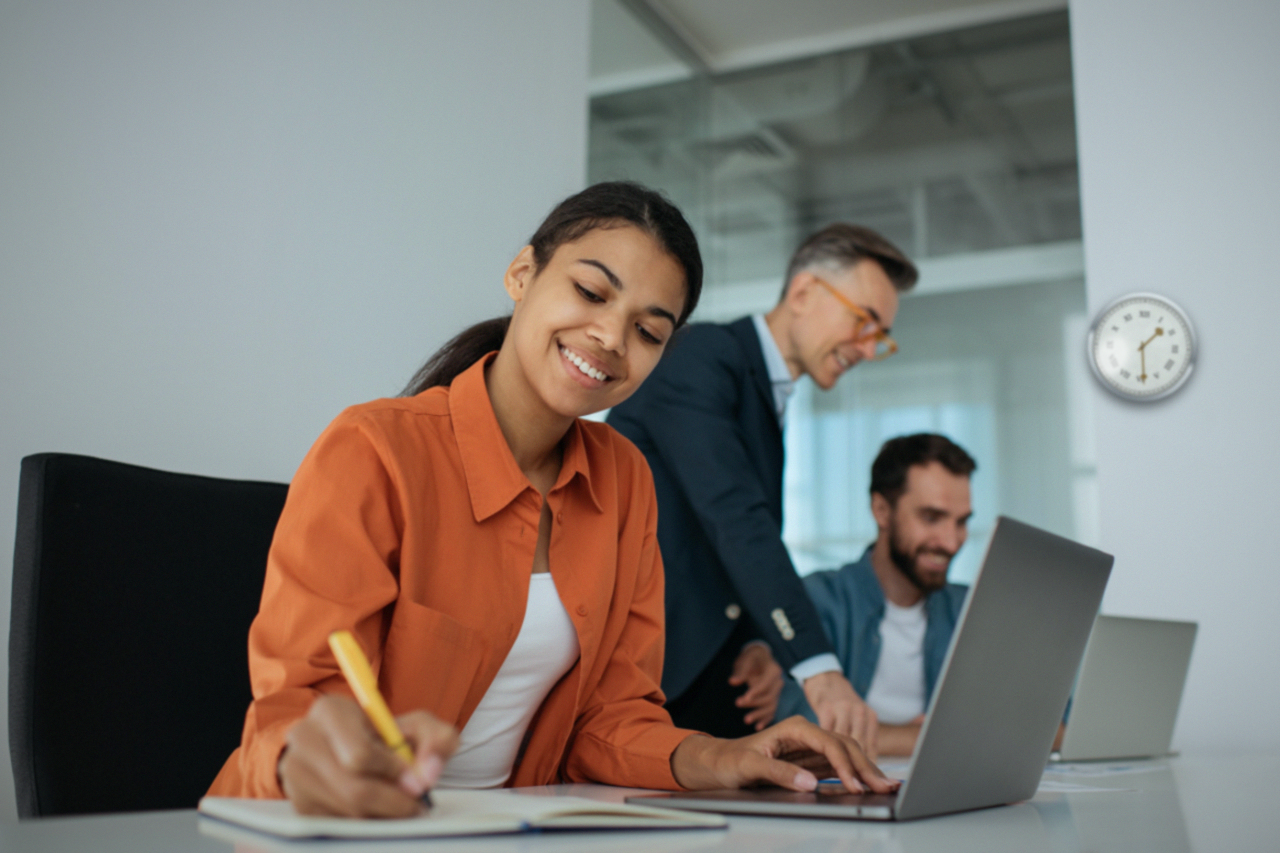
1:29
